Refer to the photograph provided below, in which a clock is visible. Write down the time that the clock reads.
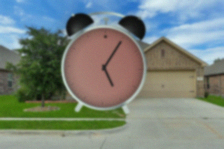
5:05
